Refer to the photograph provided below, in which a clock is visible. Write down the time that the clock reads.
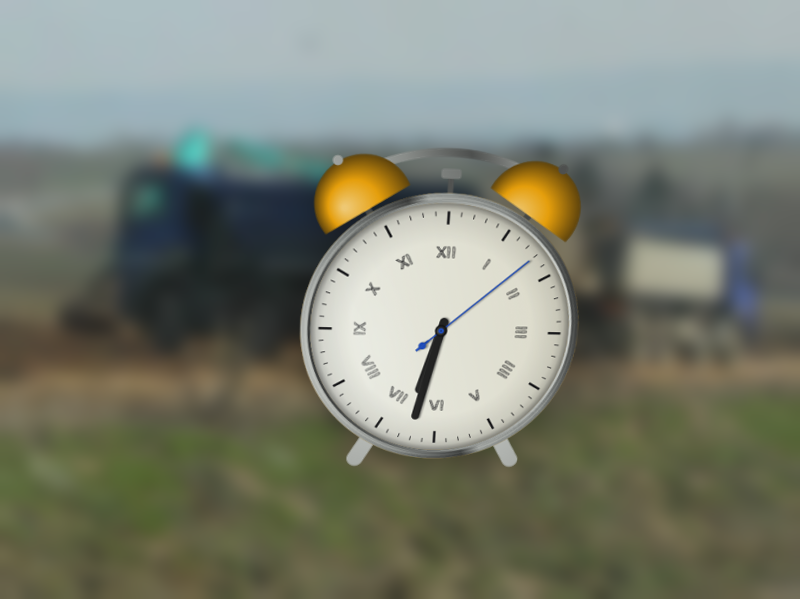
6:32:08
